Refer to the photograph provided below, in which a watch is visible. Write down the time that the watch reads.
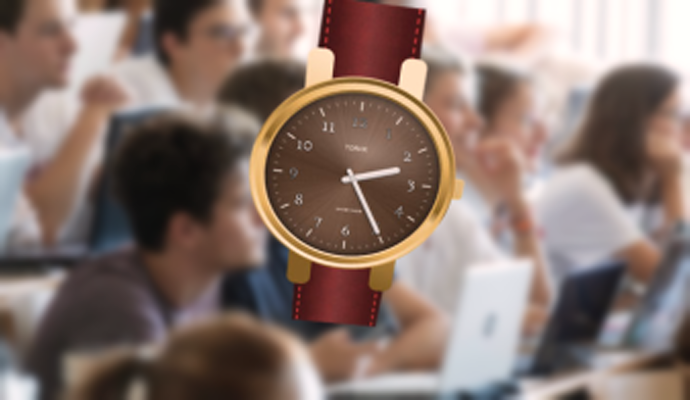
2:25
